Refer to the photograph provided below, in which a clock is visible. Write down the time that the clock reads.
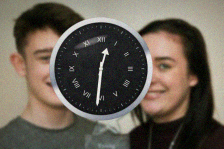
12:31
